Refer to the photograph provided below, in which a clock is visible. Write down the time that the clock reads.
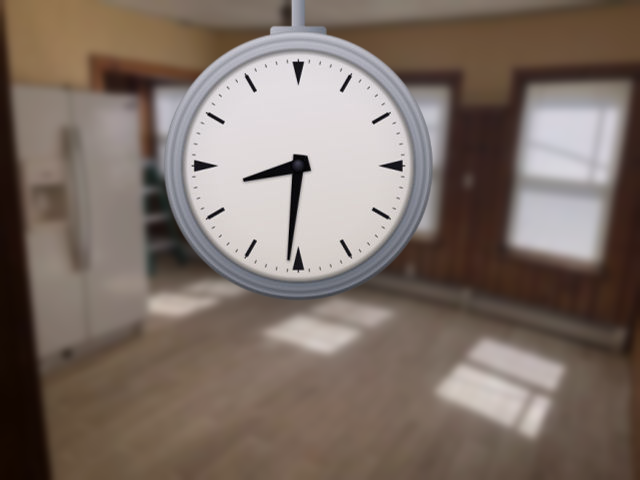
8:31
